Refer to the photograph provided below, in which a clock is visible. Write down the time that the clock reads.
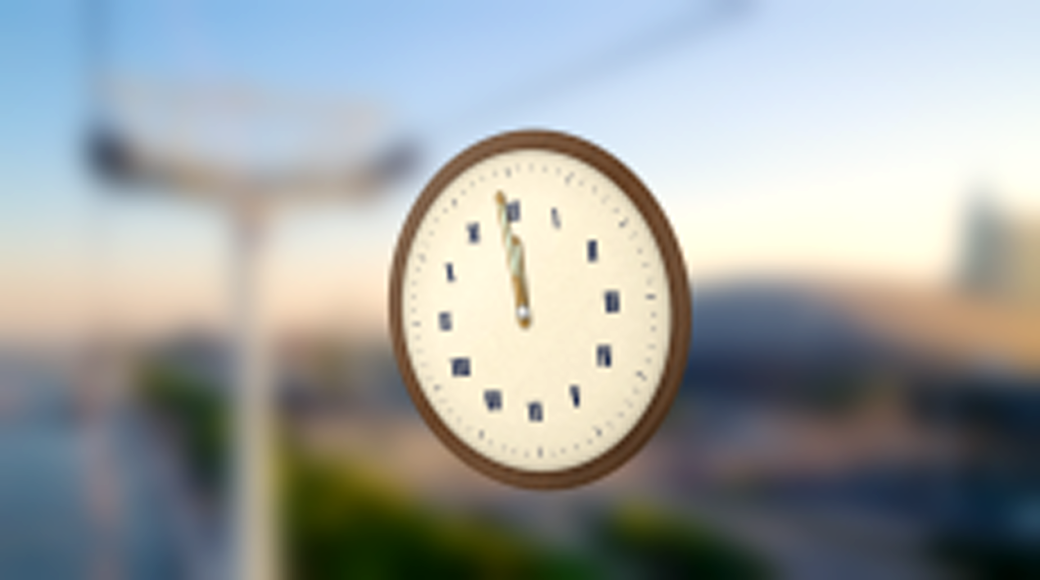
11:59
